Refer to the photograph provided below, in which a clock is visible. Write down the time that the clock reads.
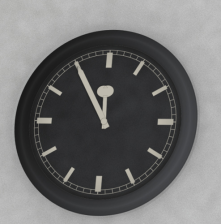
11:55
